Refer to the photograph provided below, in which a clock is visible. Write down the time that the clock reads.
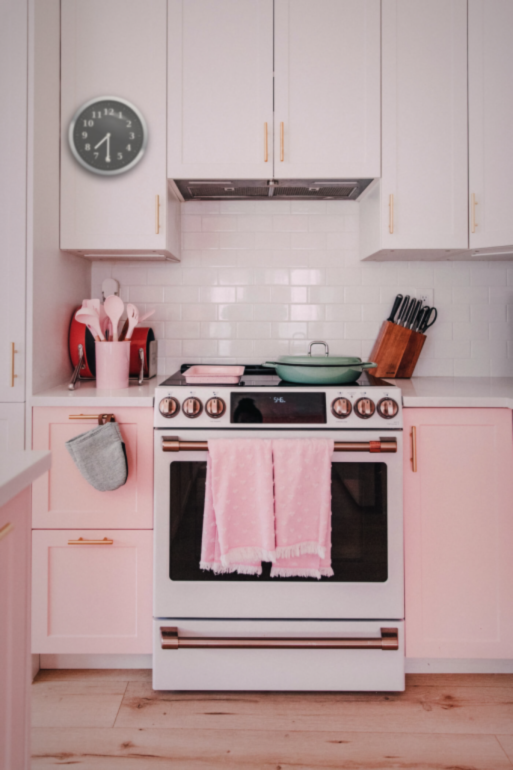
7:30
